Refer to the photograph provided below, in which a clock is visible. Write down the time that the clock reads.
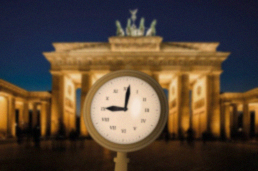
9:01
